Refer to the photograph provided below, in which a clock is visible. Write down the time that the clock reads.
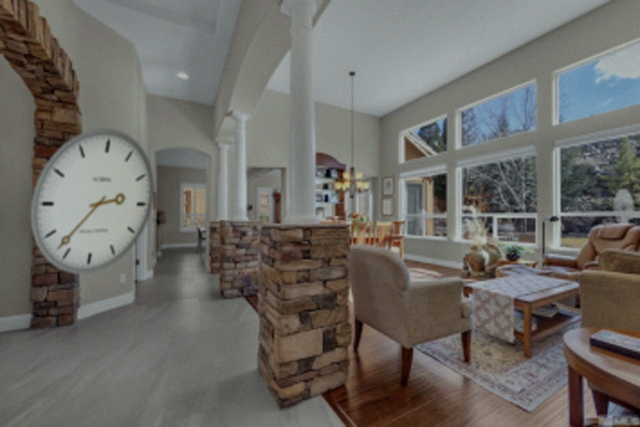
2:37
